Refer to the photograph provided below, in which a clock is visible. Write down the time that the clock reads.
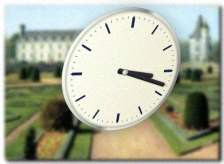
3:18
